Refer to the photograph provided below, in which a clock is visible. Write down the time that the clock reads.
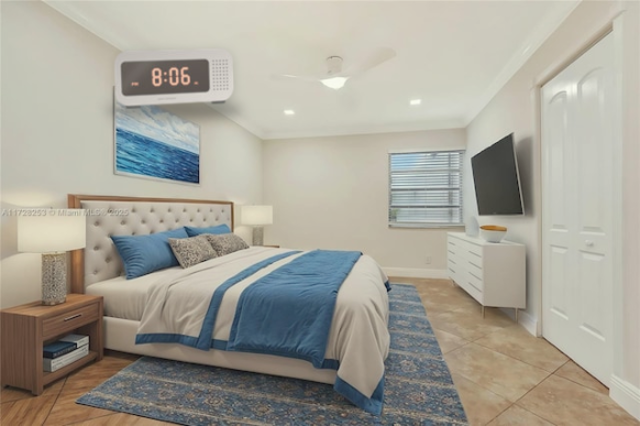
8:06
